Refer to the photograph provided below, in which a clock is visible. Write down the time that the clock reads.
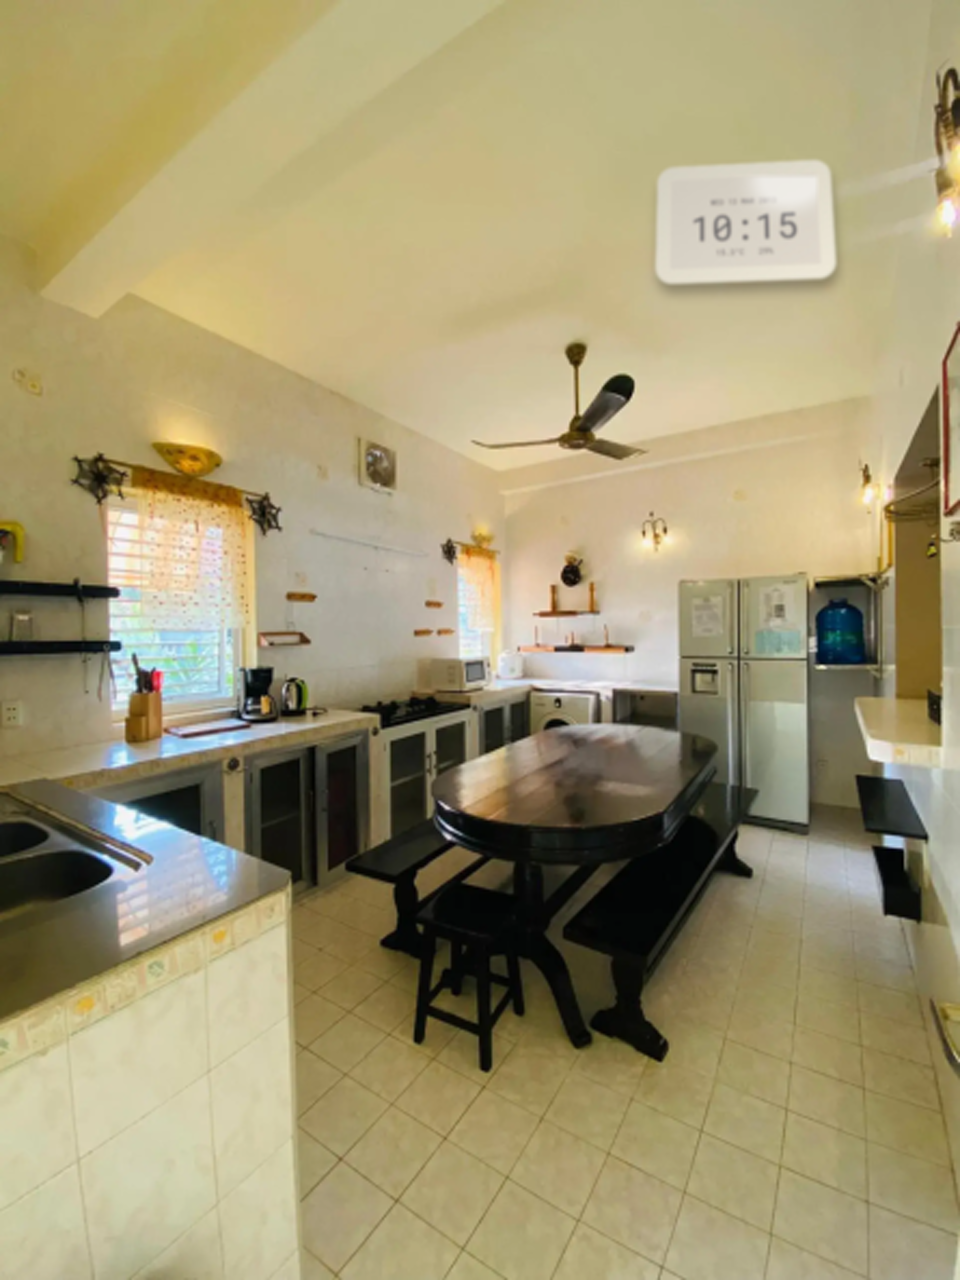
10:15
